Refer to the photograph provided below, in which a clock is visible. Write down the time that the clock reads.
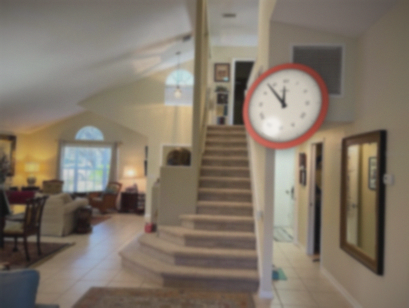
11:53
